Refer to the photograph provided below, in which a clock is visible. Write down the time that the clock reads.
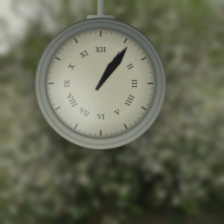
1:06
